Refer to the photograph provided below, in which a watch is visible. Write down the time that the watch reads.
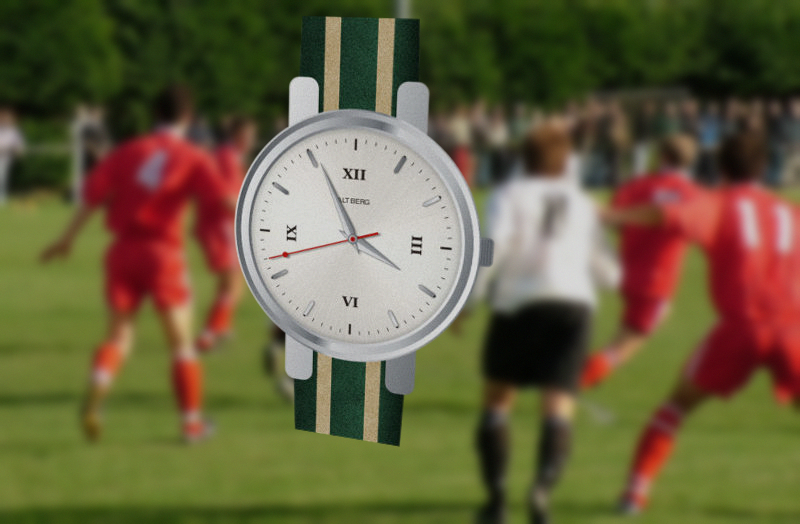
3:55:42
